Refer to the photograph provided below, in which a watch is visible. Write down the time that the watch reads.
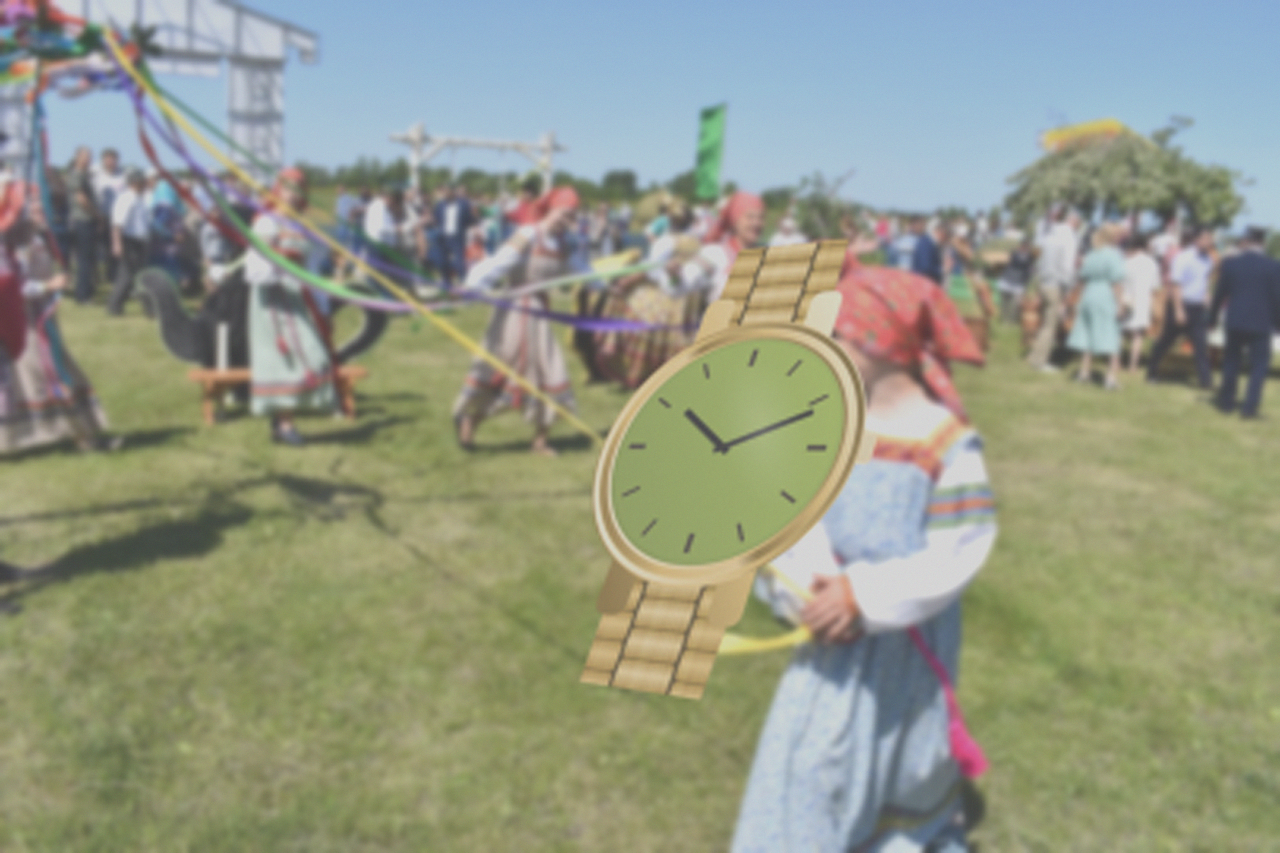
10:11
